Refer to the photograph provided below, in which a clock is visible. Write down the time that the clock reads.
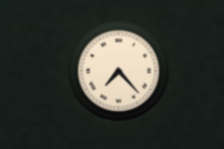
7:23
